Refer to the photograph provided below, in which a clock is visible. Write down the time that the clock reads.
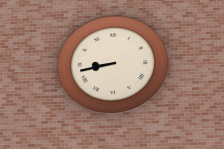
8:43
